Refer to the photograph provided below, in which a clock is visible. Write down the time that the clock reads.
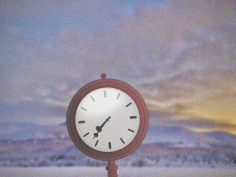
7:37
